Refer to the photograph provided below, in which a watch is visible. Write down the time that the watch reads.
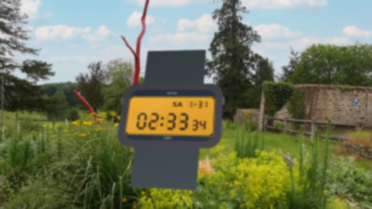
2:33:34
